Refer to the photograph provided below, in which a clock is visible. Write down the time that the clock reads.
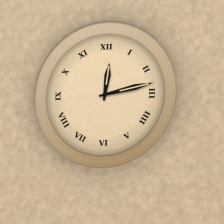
12:13
